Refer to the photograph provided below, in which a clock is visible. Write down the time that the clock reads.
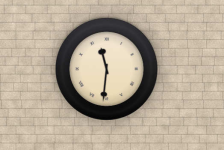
11:31
